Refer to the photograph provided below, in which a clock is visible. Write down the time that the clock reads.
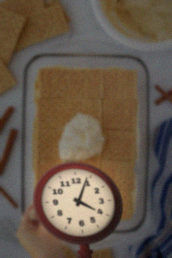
4:04
